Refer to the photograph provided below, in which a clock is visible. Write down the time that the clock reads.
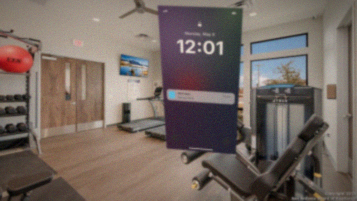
12:01
